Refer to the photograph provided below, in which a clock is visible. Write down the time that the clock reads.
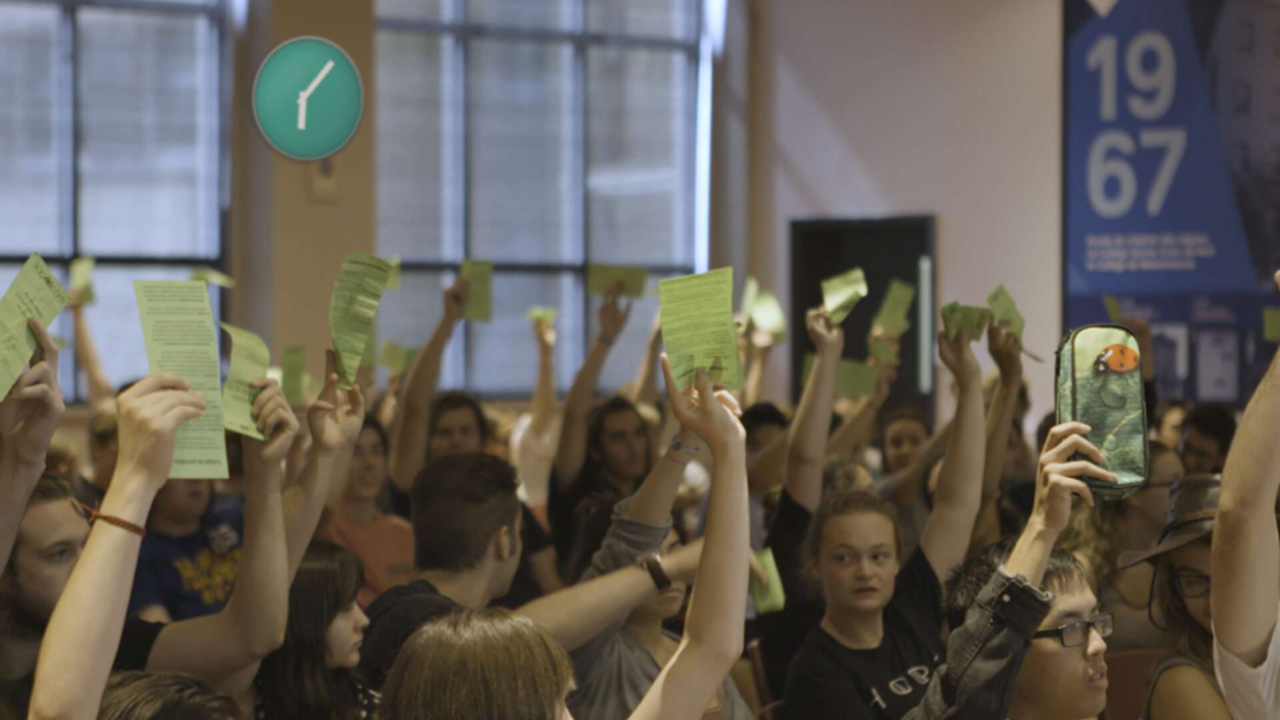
6:07
